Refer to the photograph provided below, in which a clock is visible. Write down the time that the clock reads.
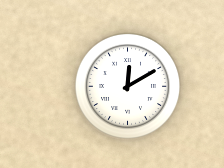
12:10
